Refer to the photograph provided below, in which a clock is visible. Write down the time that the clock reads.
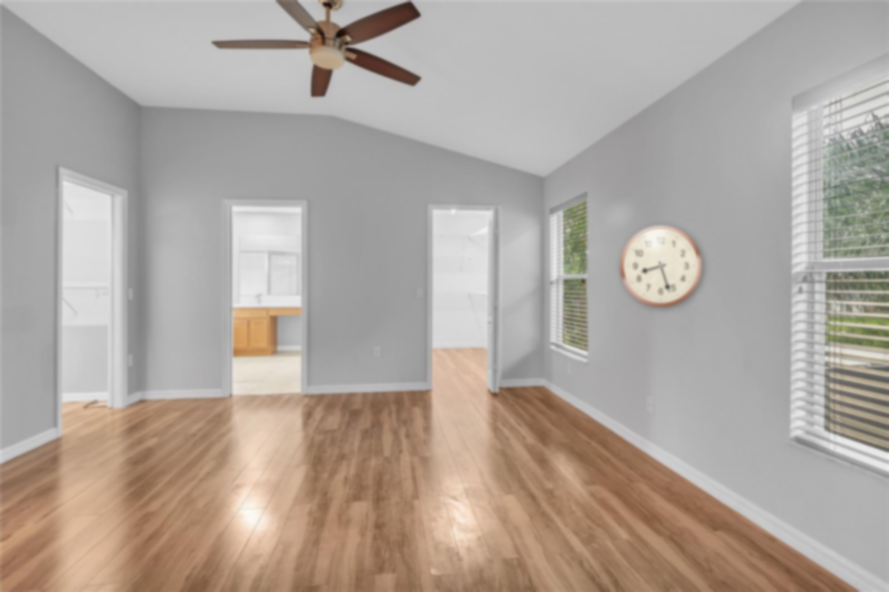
8:27
